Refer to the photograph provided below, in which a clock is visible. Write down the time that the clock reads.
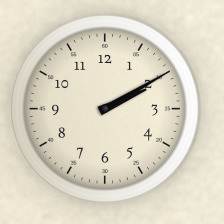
2:10
